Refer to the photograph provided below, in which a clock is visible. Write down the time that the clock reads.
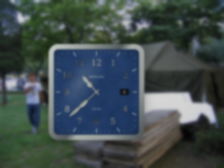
10:38
